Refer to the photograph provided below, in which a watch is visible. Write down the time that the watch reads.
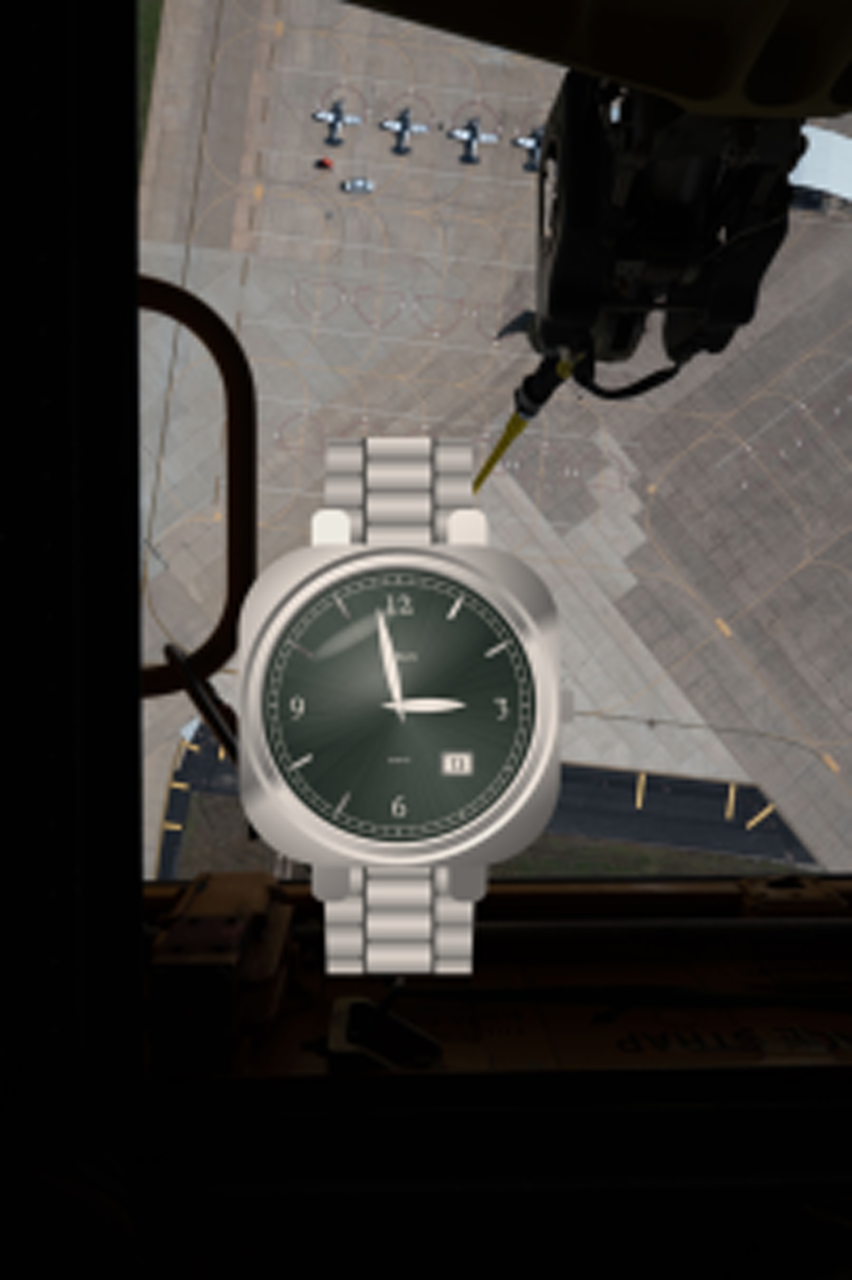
2:58
